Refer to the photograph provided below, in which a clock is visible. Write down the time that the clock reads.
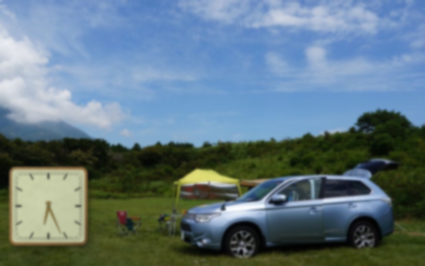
6:26
